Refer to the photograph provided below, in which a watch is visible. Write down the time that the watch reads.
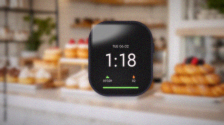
1:18
